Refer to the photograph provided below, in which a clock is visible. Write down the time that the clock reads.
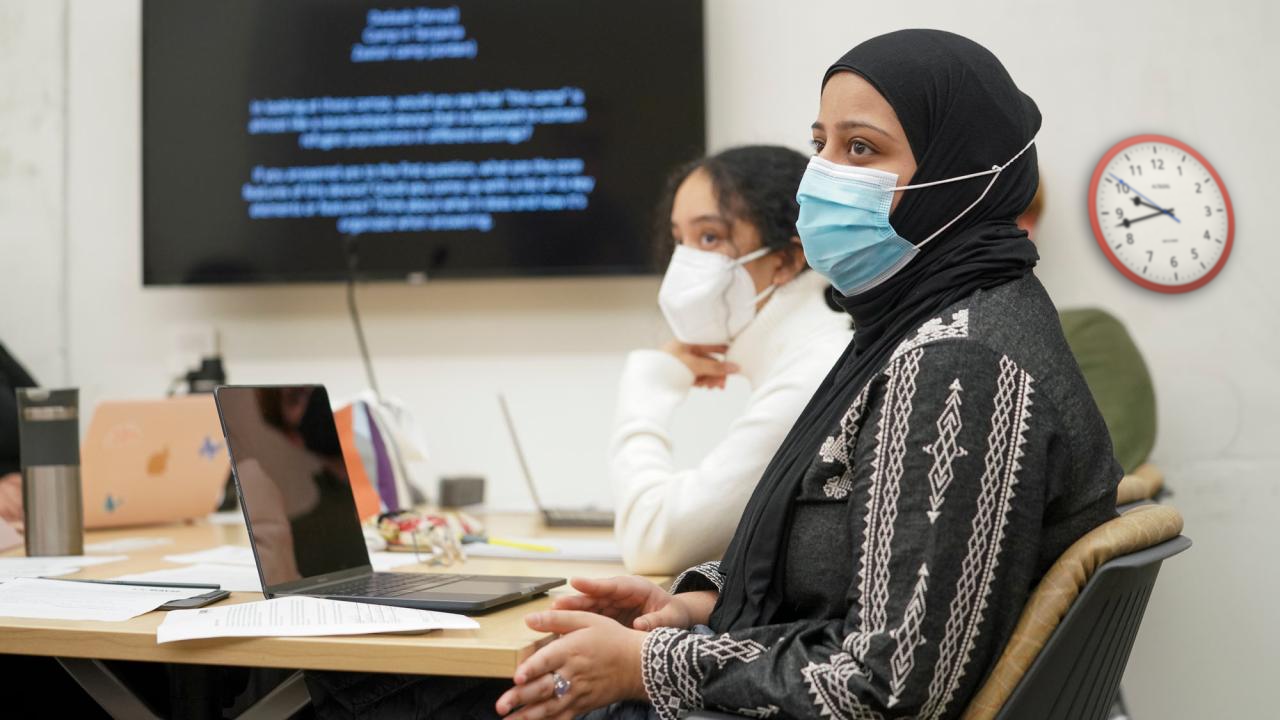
9:42:51
